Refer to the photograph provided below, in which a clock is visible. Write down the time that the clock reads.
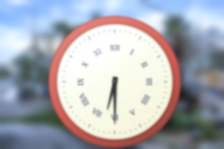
6:30
